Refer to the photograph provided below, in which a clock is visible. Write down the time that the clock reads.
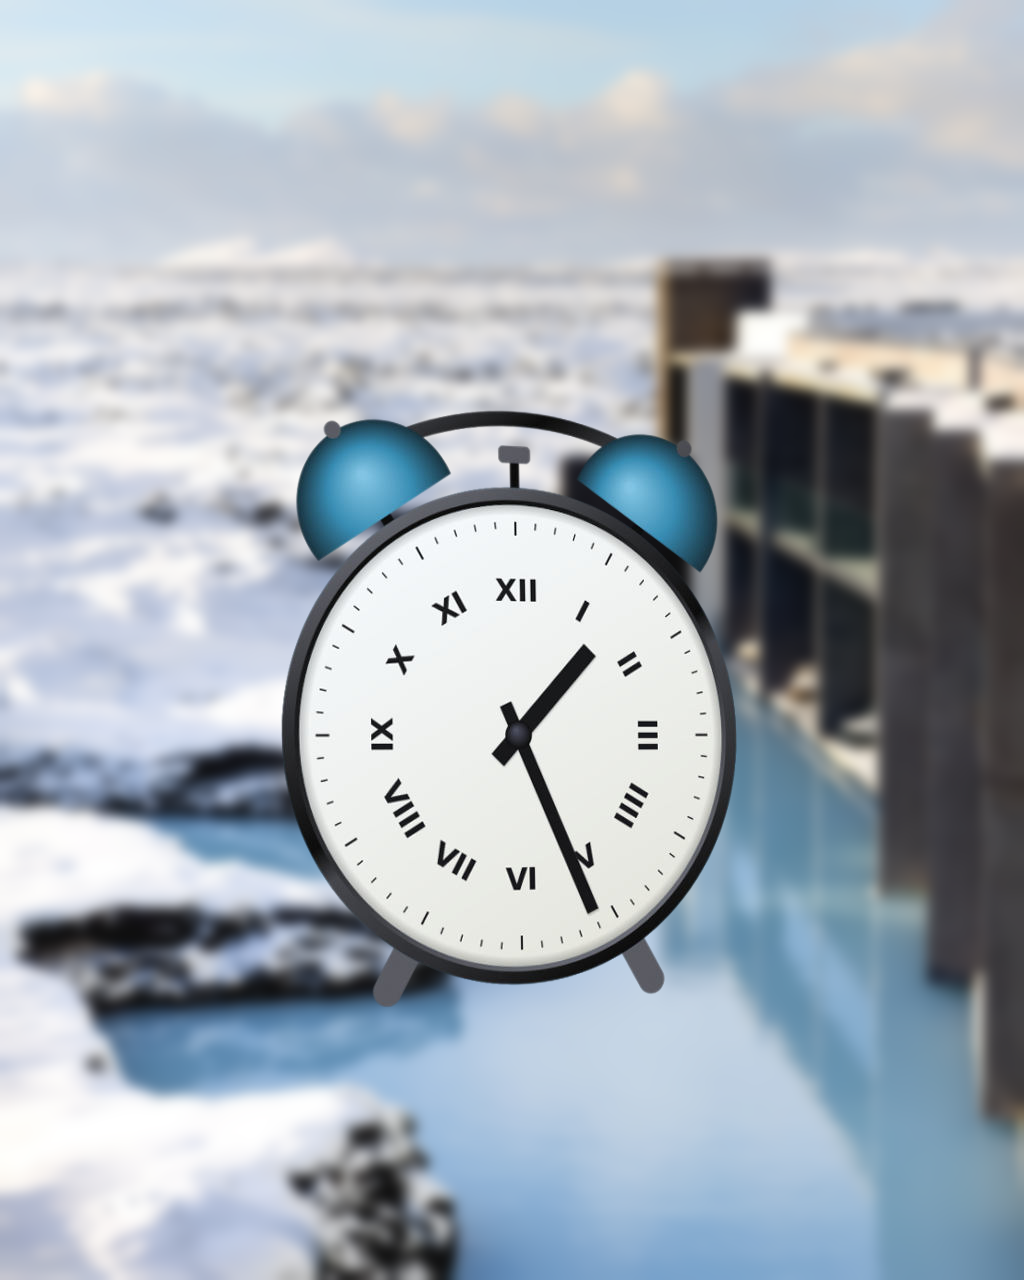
1:26
